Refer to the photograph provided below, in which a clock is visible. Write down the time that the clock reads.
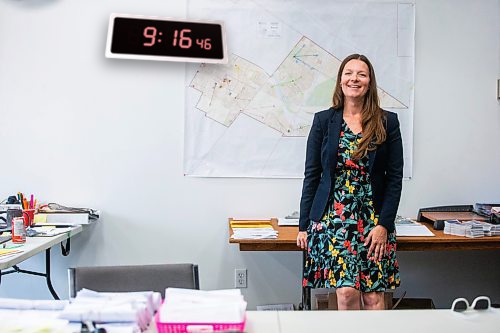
9:16:46
